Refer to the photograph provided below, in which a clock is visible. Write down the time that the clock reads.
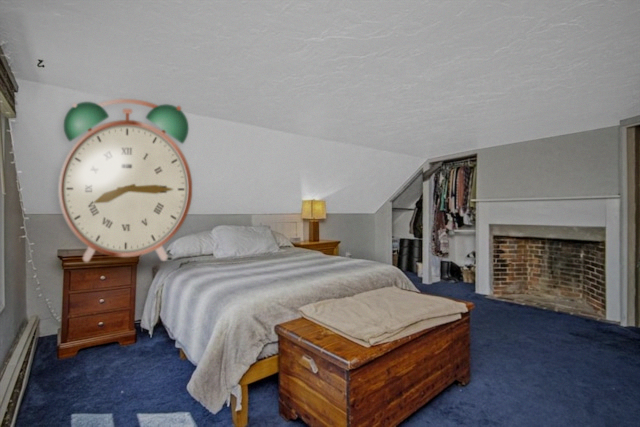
8:15
